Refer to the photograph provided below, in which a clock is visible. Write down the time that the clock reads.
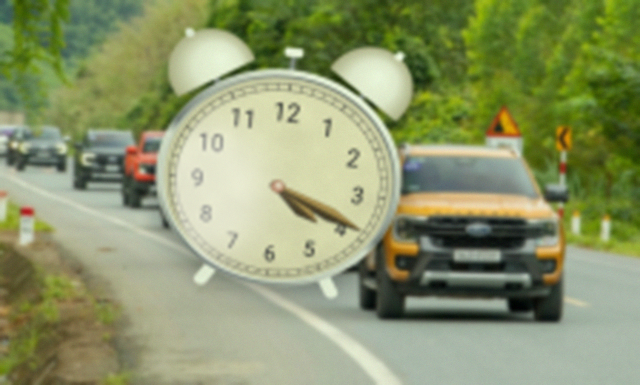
4:19
